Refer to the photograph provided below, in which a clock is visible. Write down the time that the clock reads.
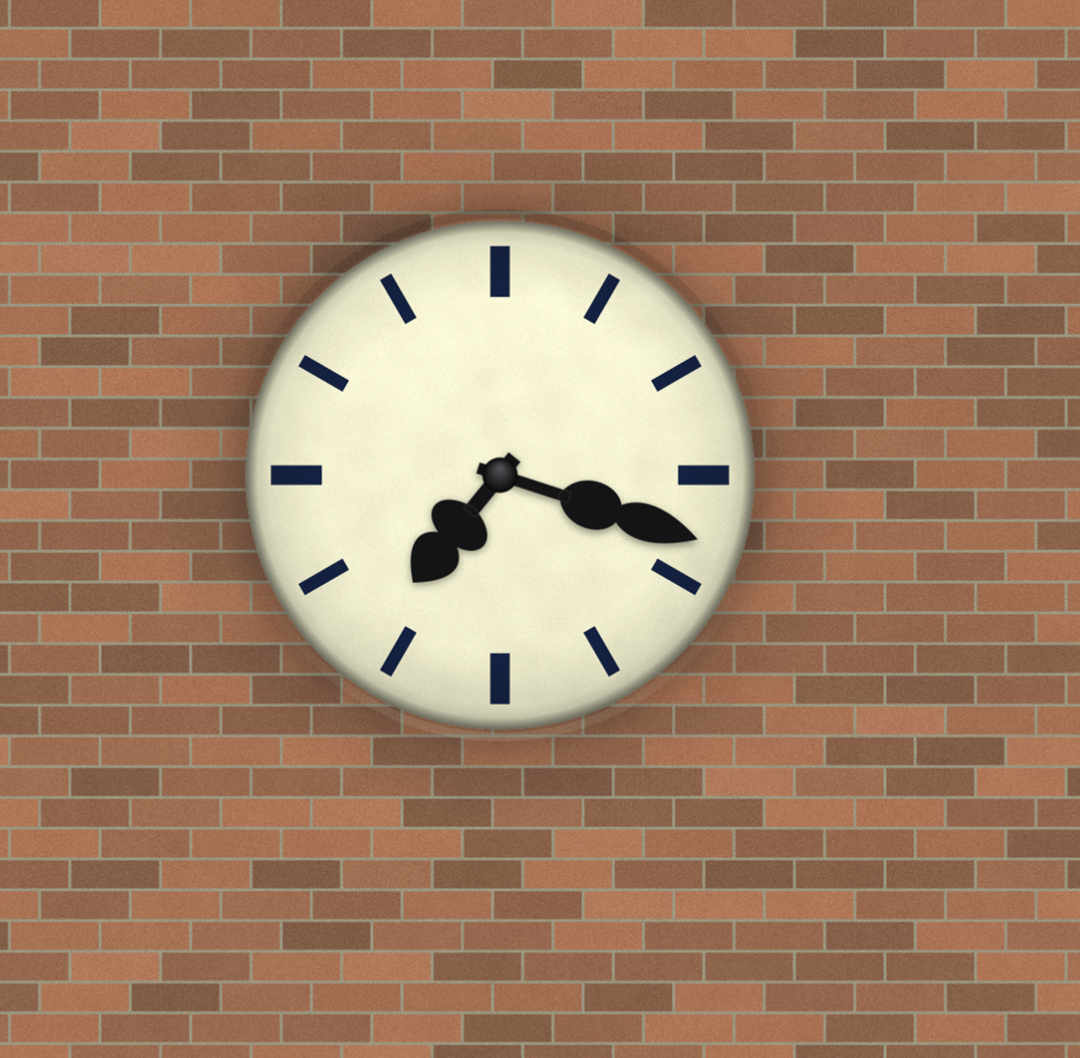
7:18
